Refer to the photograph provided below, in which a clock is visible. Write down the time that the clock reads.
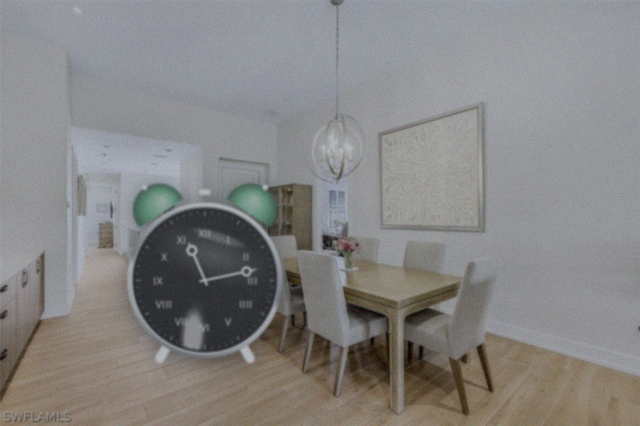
11:13
